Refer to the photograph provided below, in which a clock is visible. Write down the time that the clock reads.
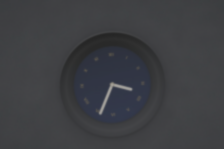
3:34
